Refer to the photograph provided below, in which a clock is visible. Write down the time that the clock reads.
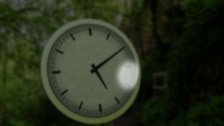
5:10
